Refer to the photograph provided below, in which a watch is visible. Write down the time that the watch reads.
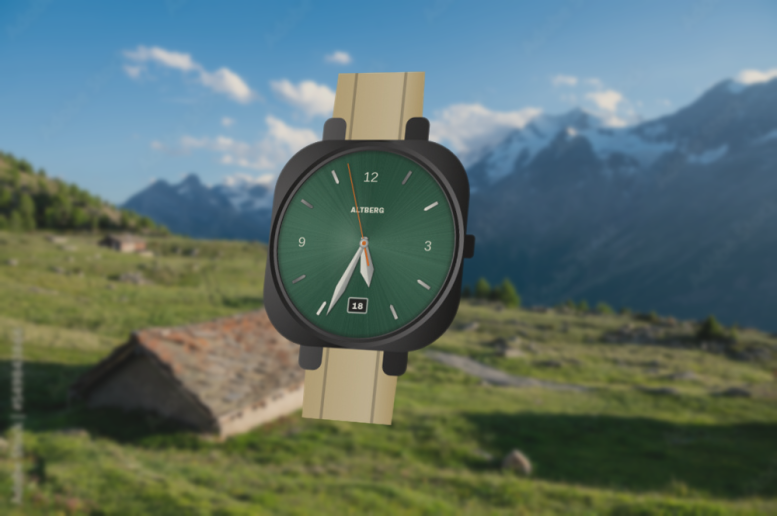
5:33:57
